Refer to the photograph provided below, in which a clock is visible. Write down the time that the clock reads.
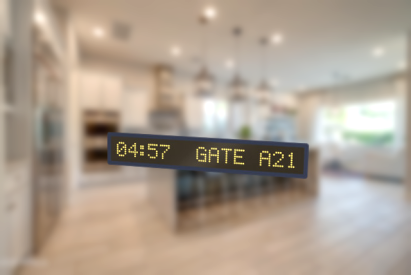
4:57
